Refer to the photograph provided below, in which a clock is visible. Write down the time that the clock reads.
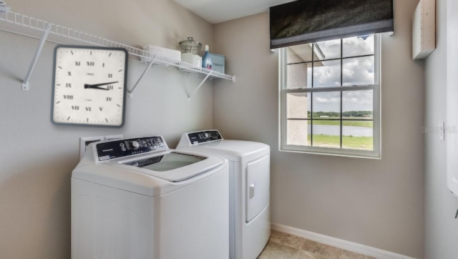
3:13
